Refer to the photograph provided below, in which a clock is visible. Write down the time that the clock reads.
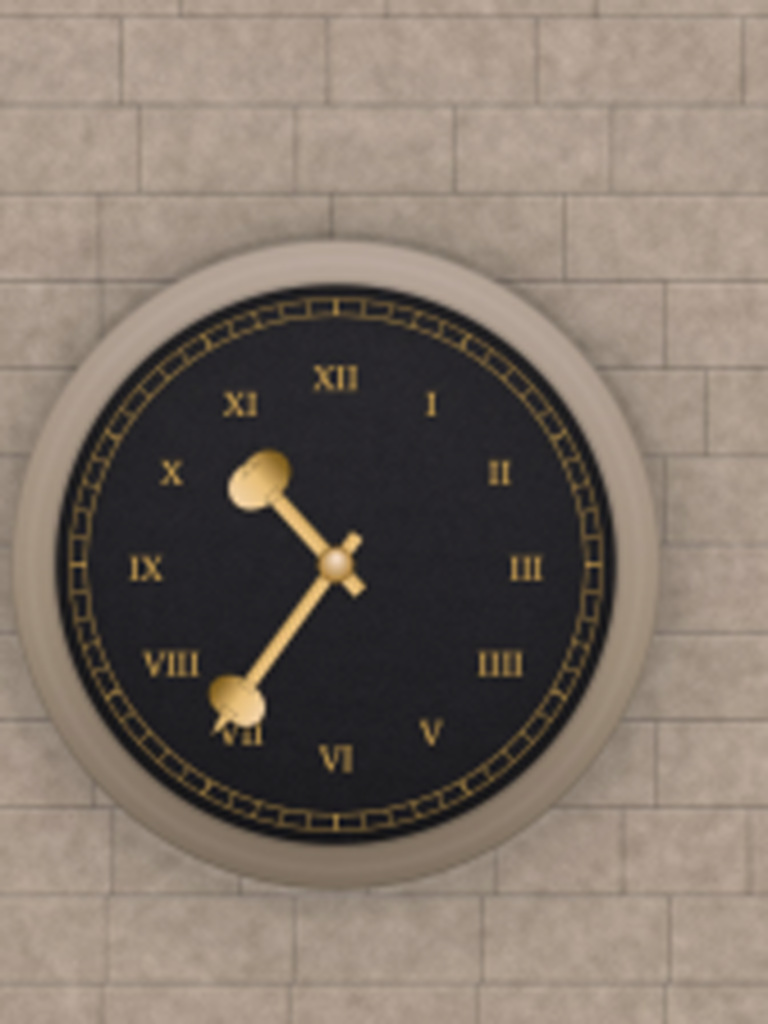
10:36
